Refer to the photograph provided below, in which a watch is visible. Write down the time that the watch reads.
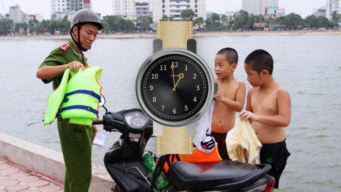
12:59
